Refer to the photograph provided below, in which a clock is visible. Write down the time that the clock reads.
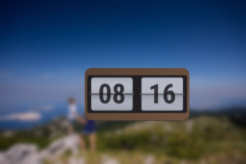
8:16
